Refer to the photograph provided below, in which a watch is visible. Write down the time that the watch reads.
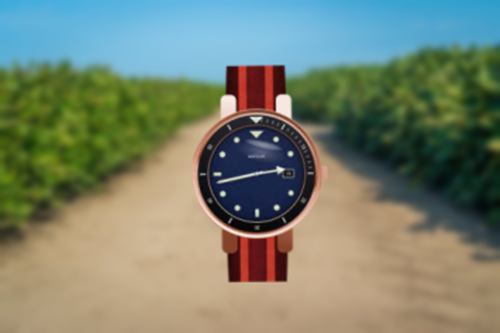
2:43
